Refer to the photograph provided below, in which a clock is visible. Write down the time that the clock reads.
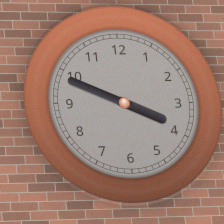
3:49
